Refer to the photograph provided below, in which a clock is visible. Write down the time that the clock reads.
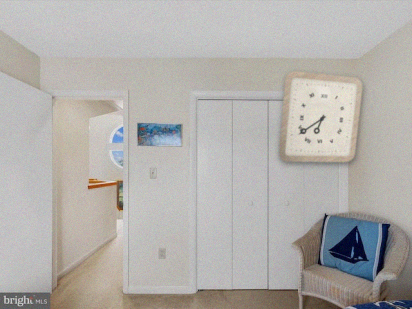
6:39
